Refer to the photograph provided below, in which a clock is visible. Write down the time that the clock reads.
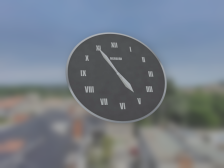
4:55
